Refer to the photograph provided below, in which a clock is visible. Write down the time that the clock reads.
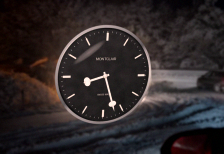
8:27
